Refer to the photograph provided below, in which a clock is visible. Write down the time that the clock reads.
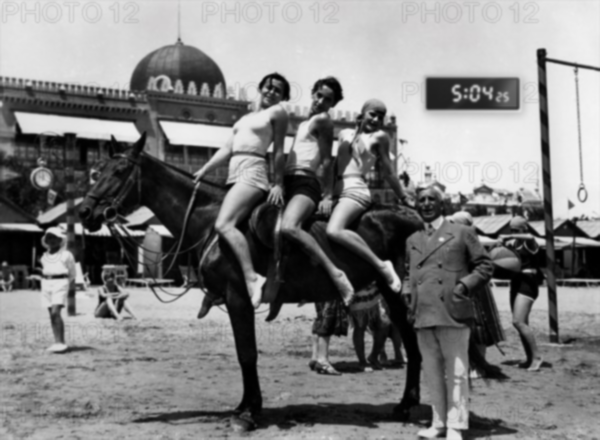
5:04
